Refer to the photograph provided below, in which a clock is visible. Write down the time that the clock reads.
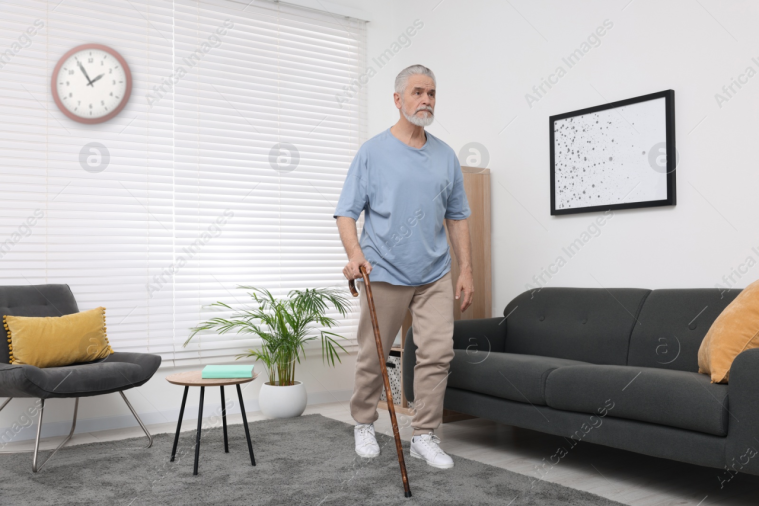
1:55
